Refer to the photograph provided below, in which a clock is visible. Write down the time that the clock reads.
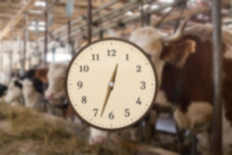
12:33
